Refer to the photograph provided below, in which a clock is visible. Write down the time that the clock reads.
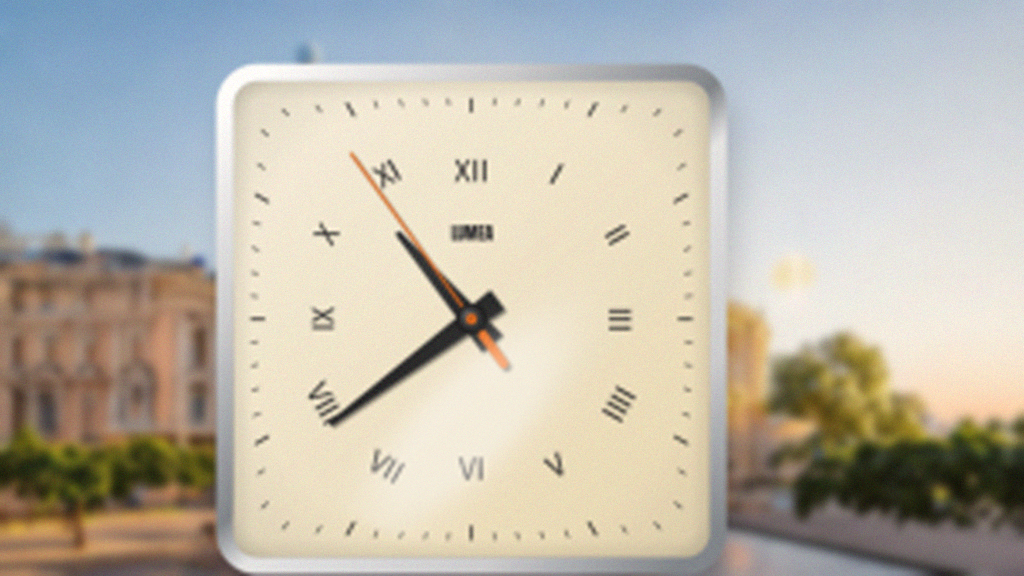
10:38:54
